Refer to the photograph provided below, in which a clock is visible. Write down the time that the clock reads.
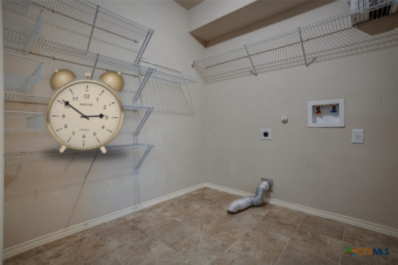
2:51
